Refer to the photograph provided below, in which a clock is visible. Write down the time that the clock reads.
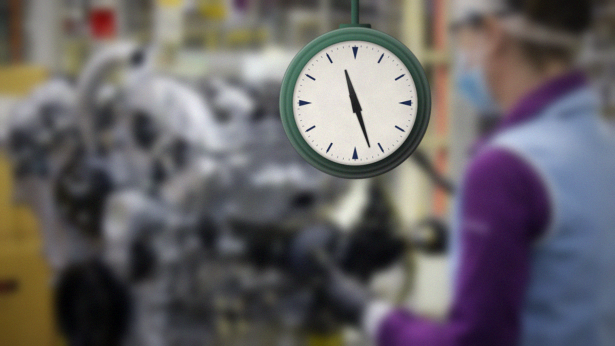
11:27
